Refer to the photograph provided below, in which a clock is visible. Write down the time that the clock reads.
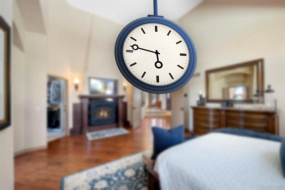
5:47
